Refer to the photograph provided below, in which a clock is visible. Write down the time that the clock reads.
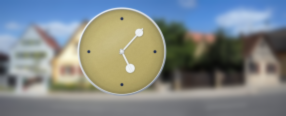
5:07
